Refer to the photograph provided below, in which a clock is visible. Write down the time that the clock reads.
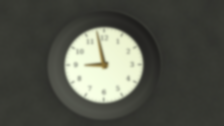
8:58
